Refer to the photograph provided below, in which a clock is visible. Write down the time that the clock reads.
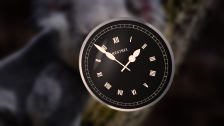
1:54
